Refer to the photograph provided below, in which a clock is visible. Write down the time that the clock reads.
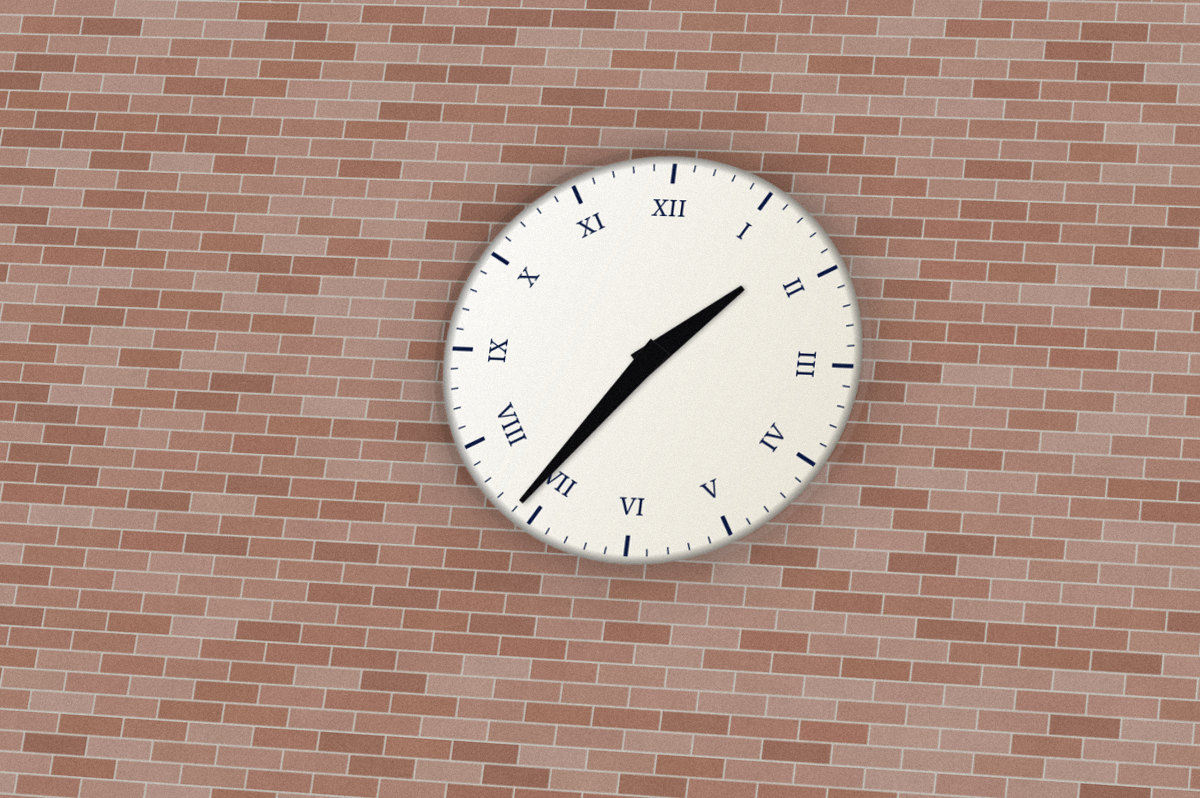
1:36
